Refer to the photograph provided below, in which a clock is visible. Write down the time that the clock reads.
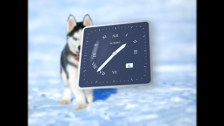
1:37
